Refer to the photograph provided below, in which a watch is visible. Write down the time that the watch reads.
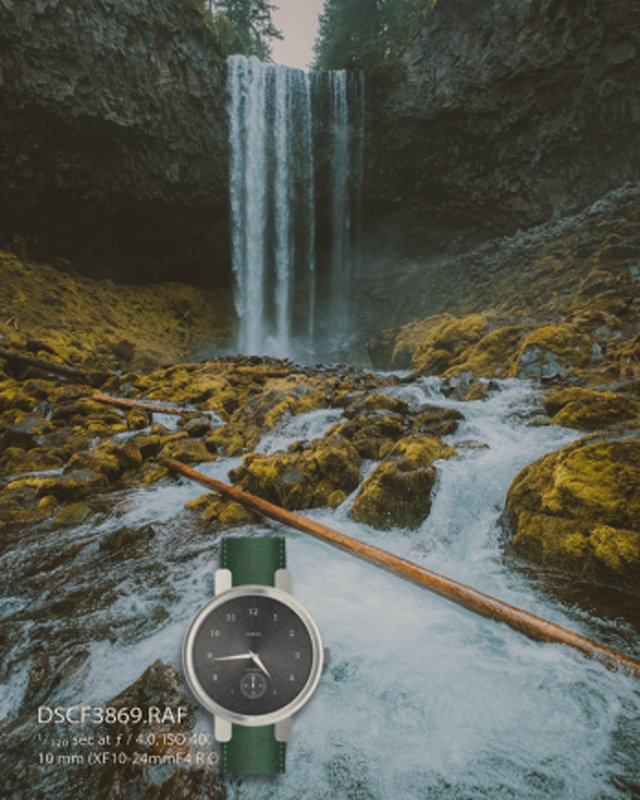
4:44
